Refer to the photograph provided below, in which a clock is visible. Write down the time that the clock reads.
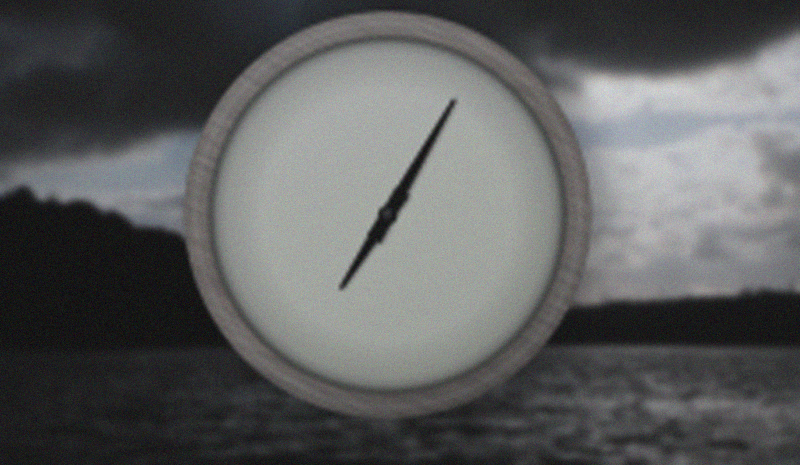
7:05
